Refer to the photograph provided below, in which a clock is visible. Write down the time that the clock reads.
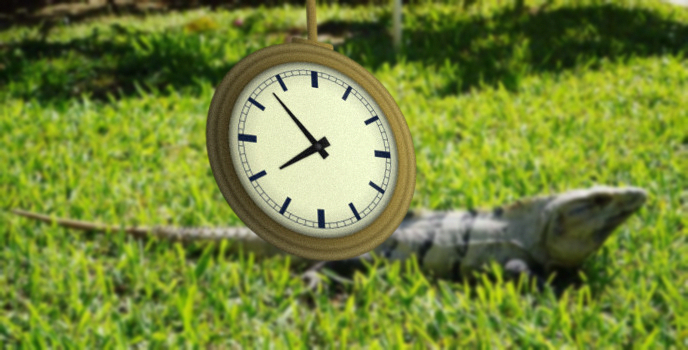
7:53
